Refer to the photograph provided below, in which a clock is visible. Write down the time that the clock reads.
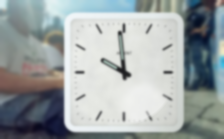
9:59
